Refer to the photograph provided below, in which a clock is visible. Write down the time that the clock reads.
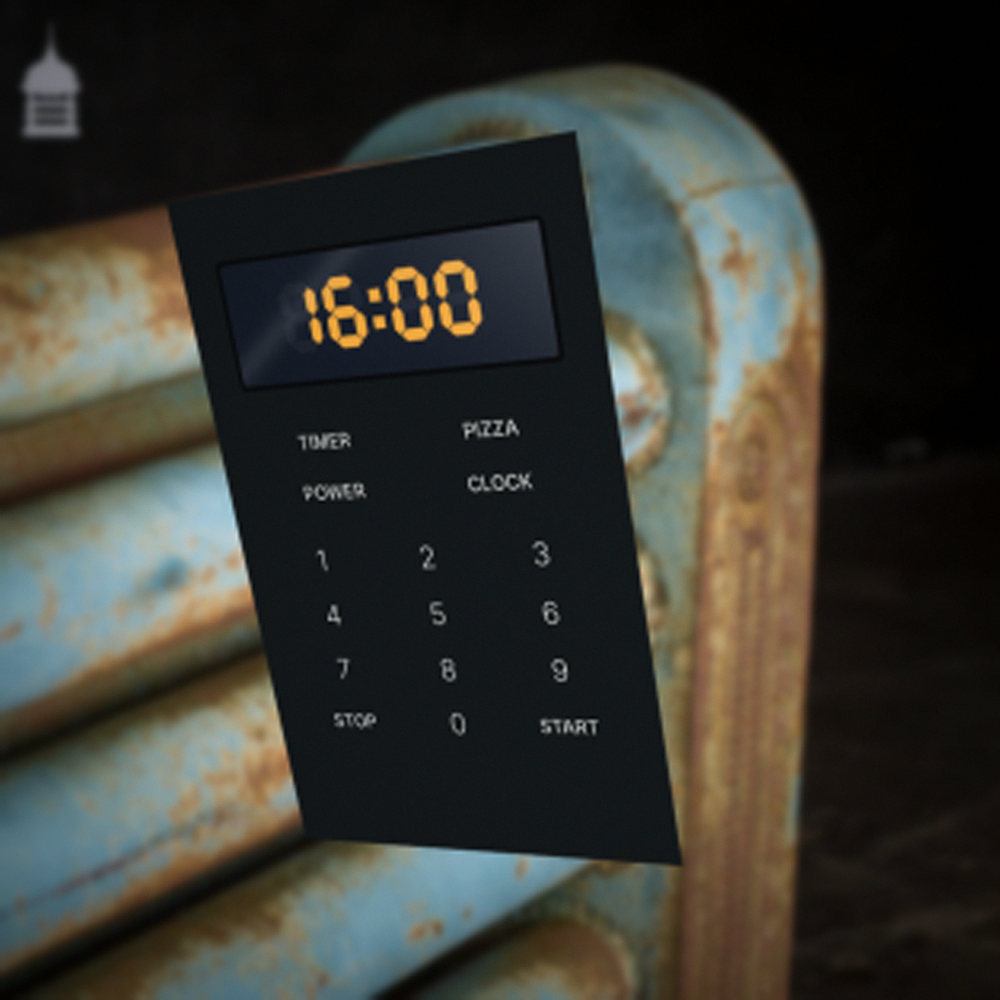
16:00
